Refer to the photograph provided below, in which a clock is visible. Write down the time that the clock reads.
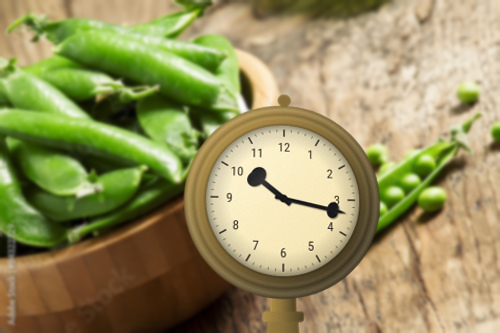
10:17
